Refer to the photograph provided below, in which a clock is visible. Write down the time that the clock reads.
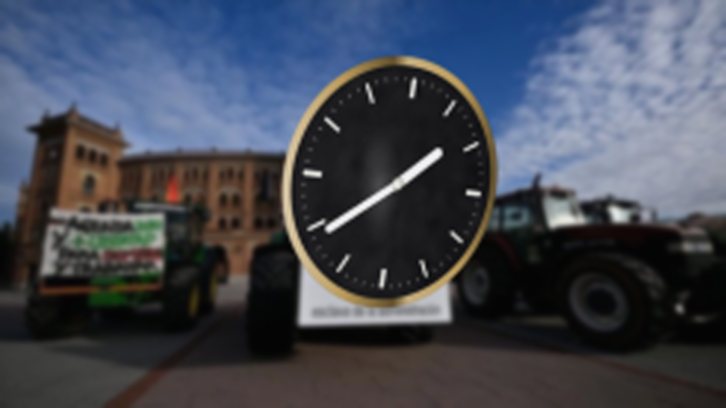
1:39
